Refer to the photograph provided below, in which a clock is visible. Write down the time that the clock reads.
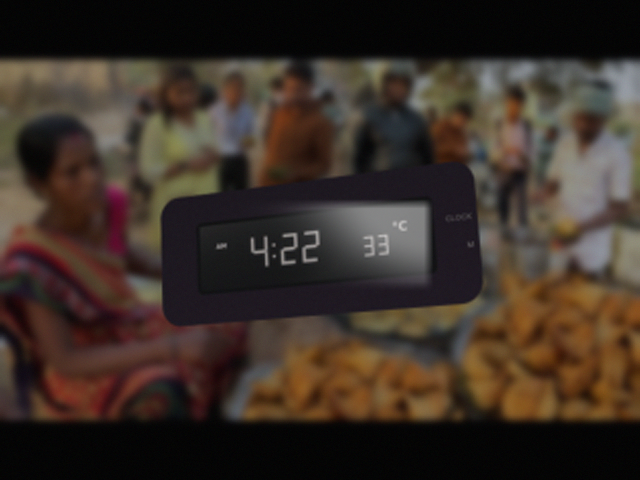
4:22
